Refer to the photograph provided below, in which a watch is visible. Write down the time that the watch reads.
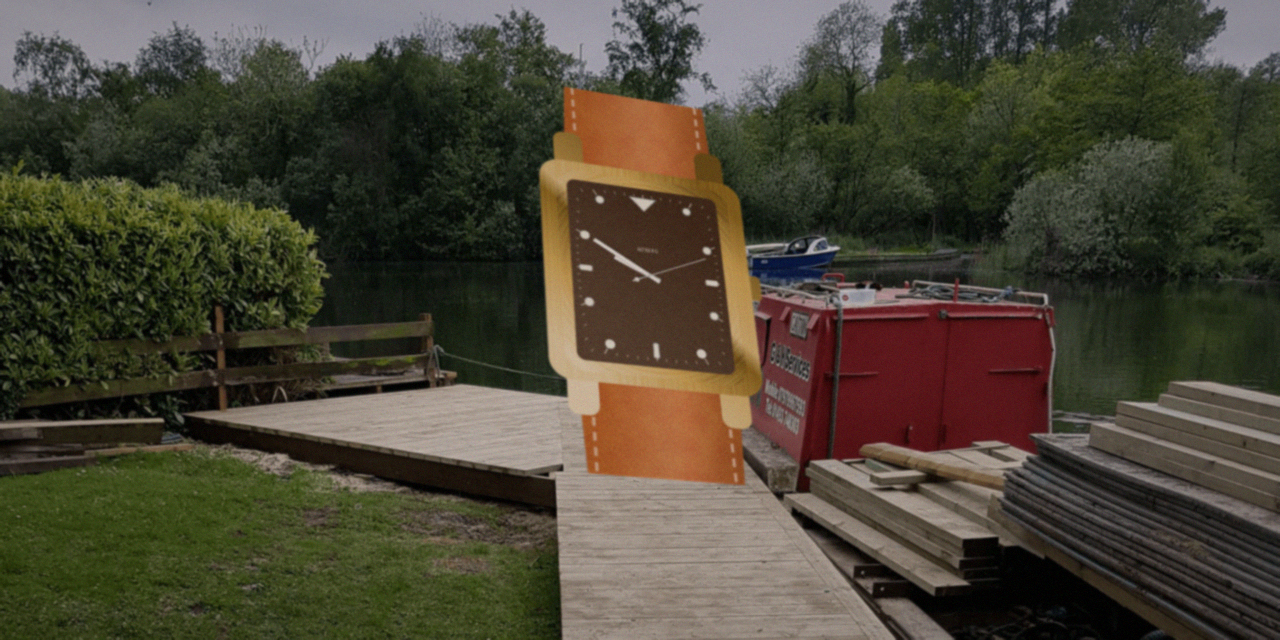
9:50:11
